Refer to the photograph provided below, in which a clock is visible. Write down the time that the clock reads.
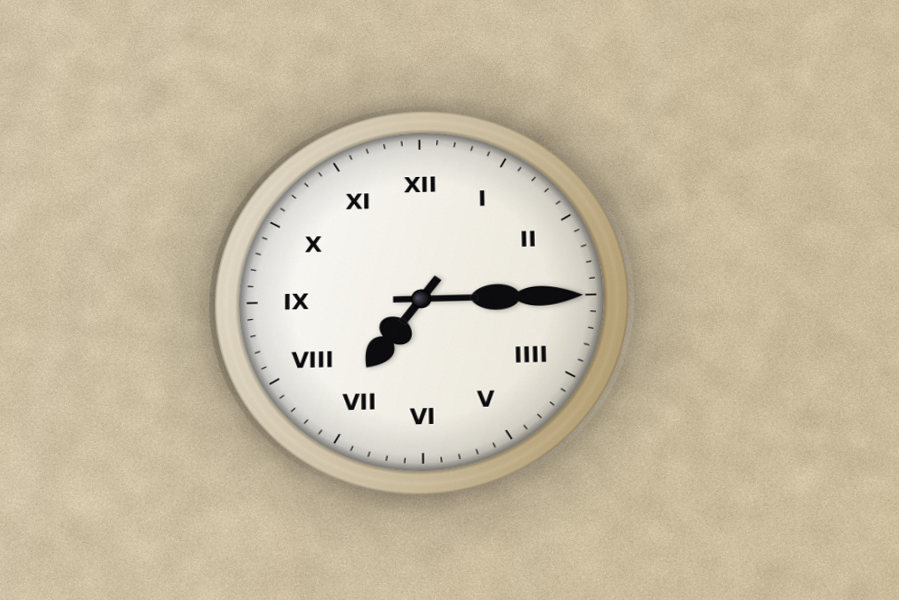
7:15
